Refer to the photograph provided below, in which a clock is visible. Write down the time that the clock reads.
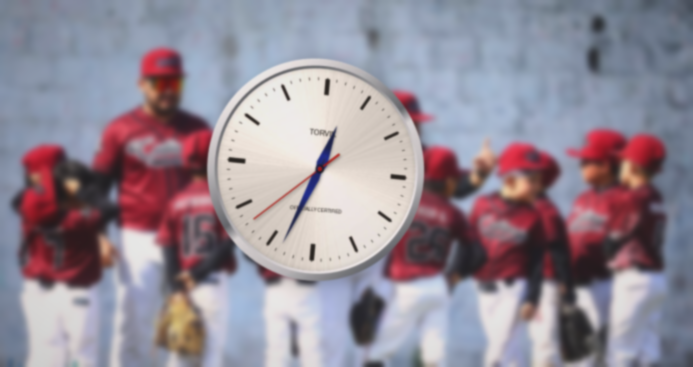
12:33:38
